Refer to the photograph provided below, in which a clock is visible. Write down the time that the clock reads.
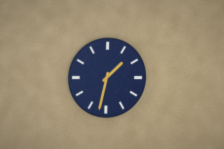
1:32
